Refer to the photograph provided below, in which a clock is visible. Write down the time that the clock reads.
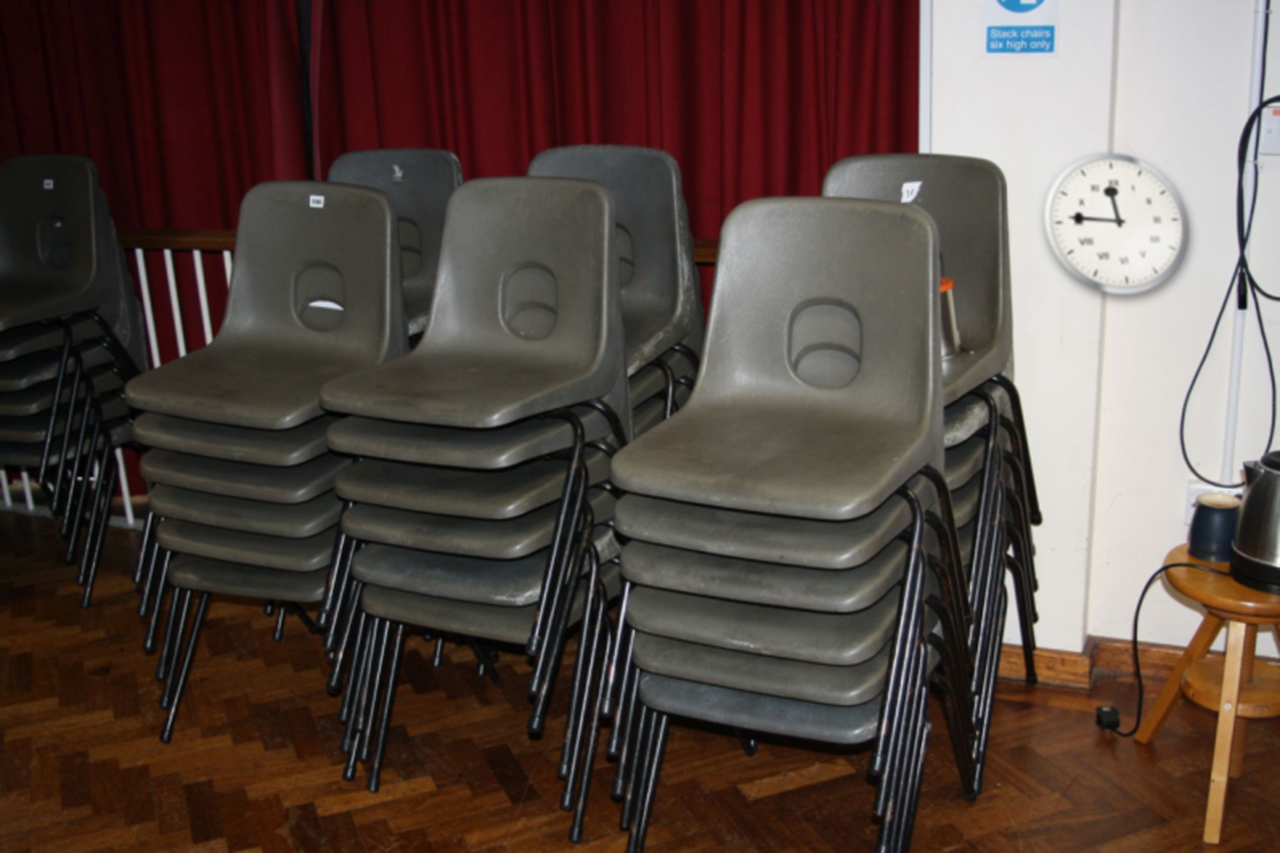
11:46
